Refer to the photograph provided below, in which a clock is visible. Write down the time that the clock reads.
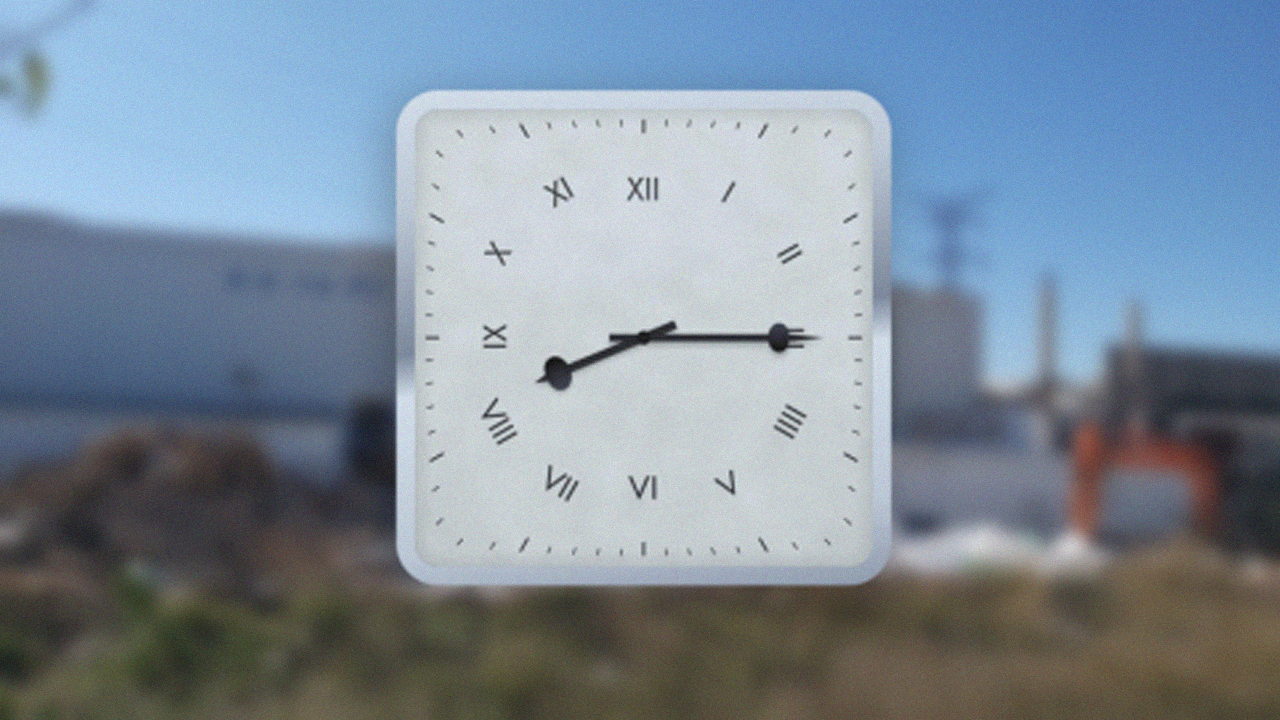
8:15
